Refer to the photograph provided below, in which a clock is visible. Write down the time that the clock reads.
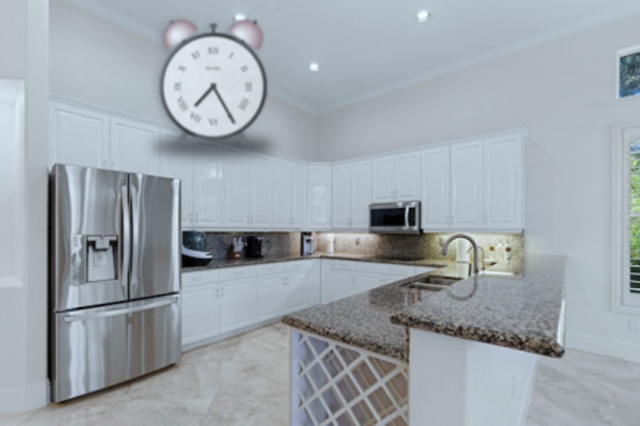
7:25
